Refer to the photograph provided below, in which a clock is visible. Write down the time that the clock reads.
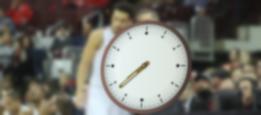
7:38
